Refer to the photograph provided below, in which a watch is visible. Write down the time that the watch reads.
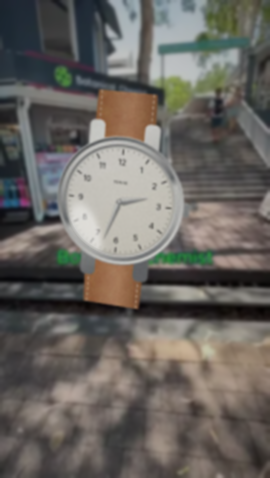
2:33
